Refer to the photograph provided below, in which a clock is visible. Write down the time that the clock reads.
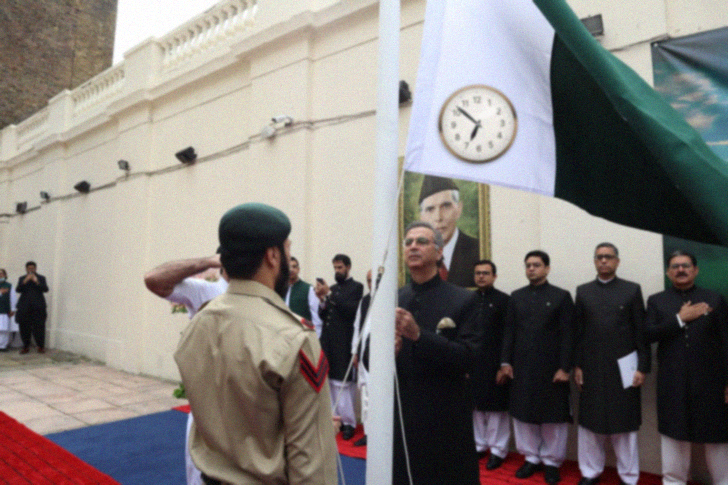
6:52
